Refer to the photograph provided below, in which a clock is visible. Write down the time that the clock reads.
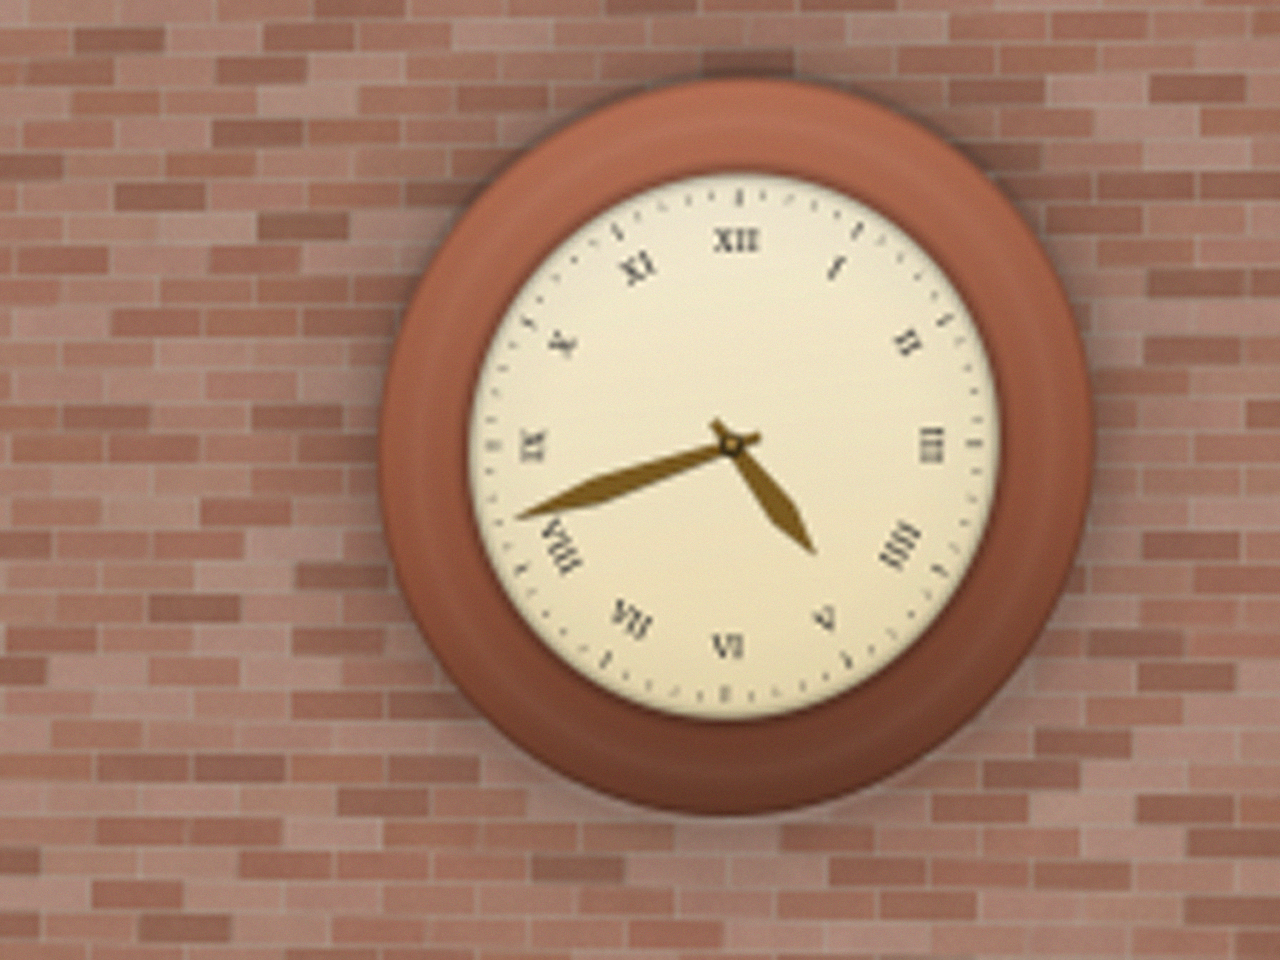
4:42
